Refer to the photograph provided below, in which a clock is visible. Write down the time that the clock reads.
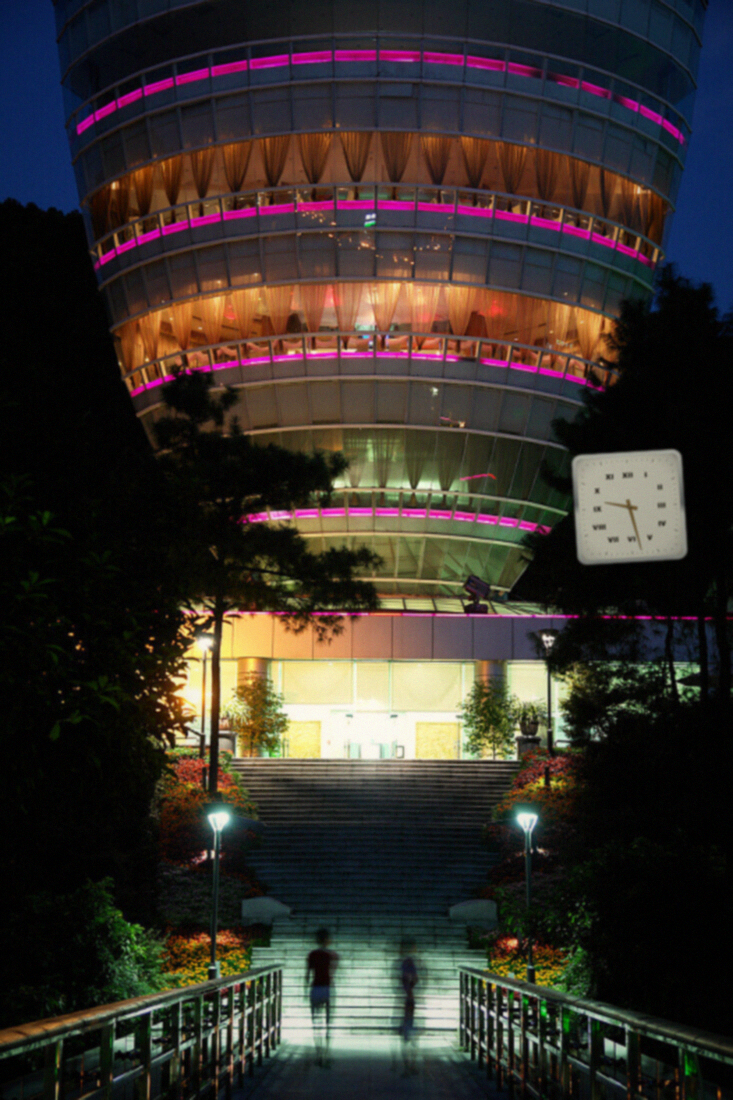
9:28
